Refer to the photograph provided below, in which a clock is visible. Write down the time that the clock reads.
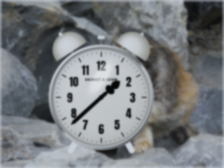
1:38
